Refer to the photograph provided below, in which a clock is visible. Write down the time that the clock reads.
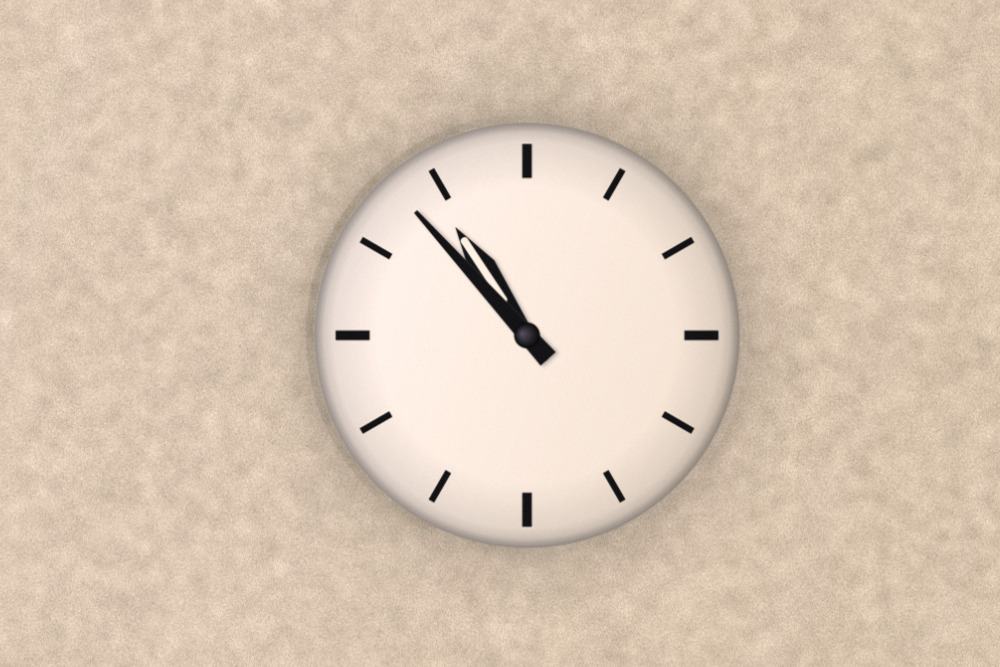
10:53
